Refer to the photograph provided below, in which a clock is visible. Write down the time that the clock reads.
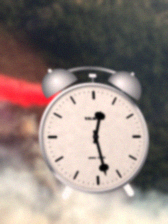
12:28
